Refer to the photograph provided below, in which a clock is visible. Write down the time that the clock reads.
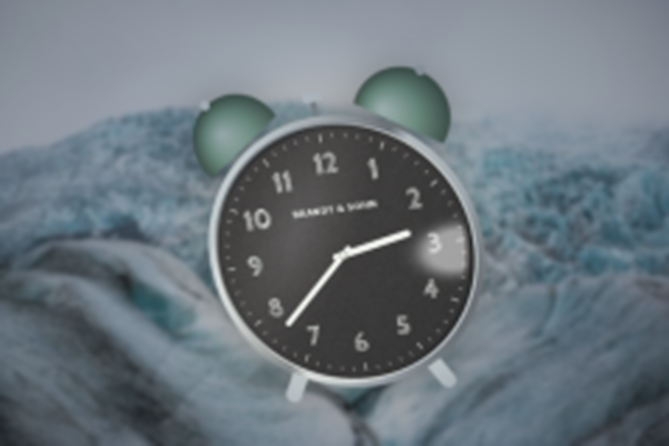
2:38
